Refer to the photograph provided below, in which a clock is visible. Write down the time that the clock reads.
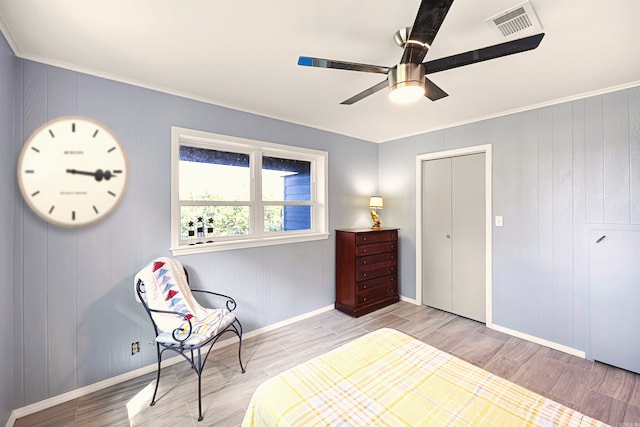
3:16
